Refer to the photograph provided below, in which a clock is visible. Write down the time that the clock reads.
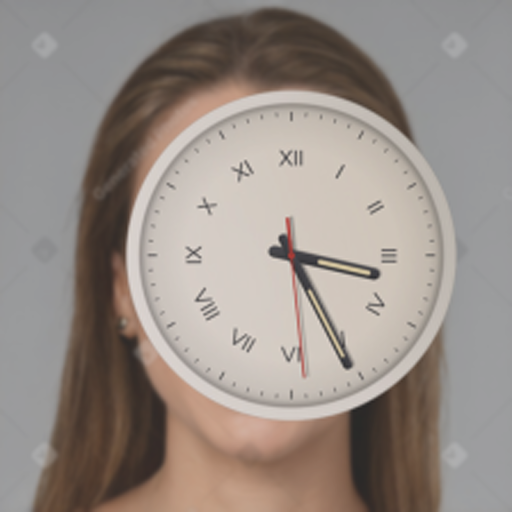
3:25:29
